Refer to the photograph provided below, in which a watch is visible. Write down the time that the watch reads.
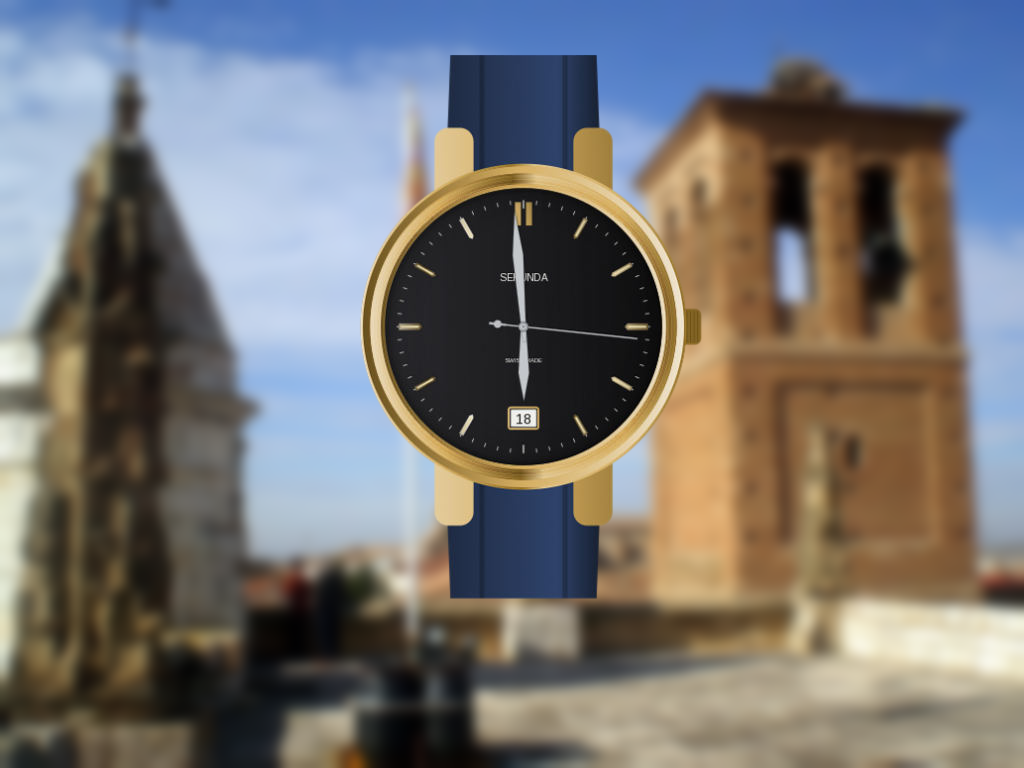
5:59:16
